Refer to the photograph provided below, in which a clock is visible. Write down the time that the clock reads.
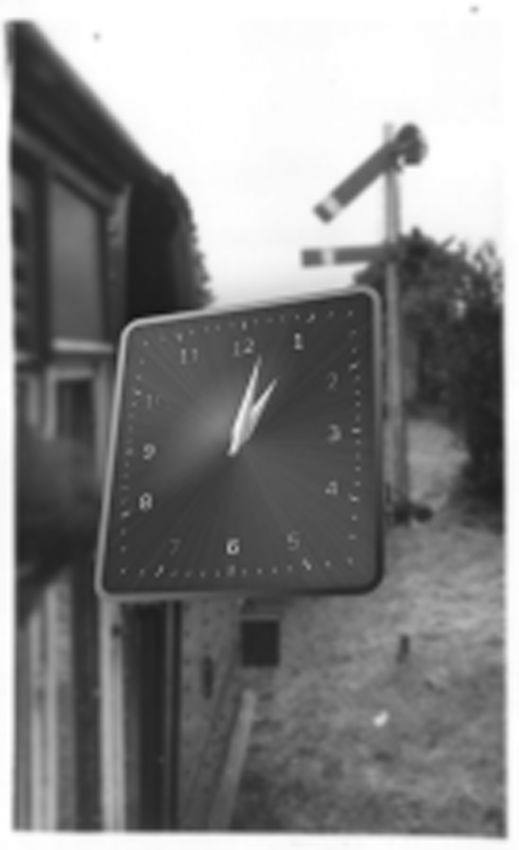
1:02
